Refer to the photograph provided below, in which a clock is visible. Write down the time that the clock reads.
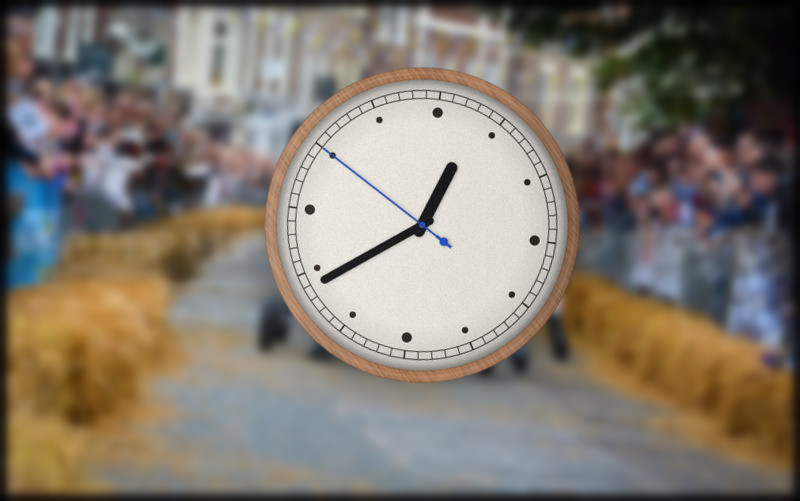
12:38:50
